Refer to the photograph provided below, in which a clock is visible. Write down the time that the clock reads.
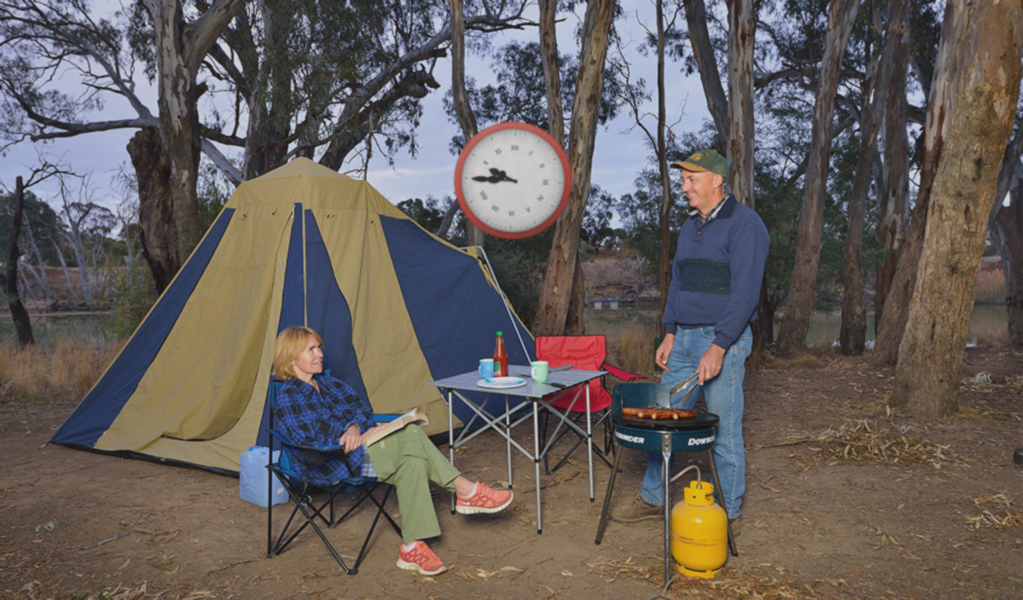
9:45
